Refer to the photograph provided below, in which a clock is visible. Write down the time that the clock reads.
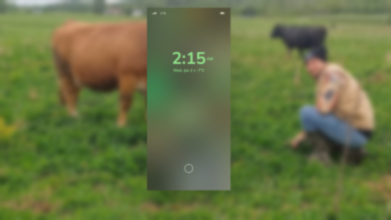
2:15
